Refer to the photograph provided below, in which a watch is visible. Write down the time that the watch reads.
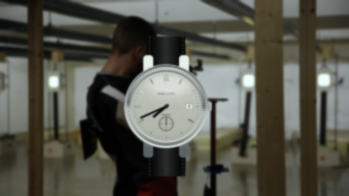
7:41
